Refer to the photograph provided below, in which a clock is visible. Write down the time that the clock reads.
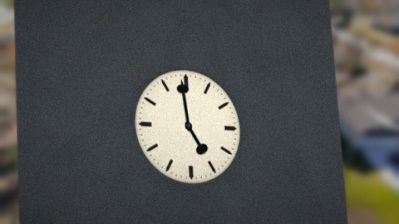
4:59
